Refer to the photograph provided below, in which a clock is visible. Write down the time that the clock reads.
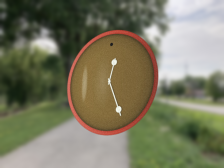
12:26
